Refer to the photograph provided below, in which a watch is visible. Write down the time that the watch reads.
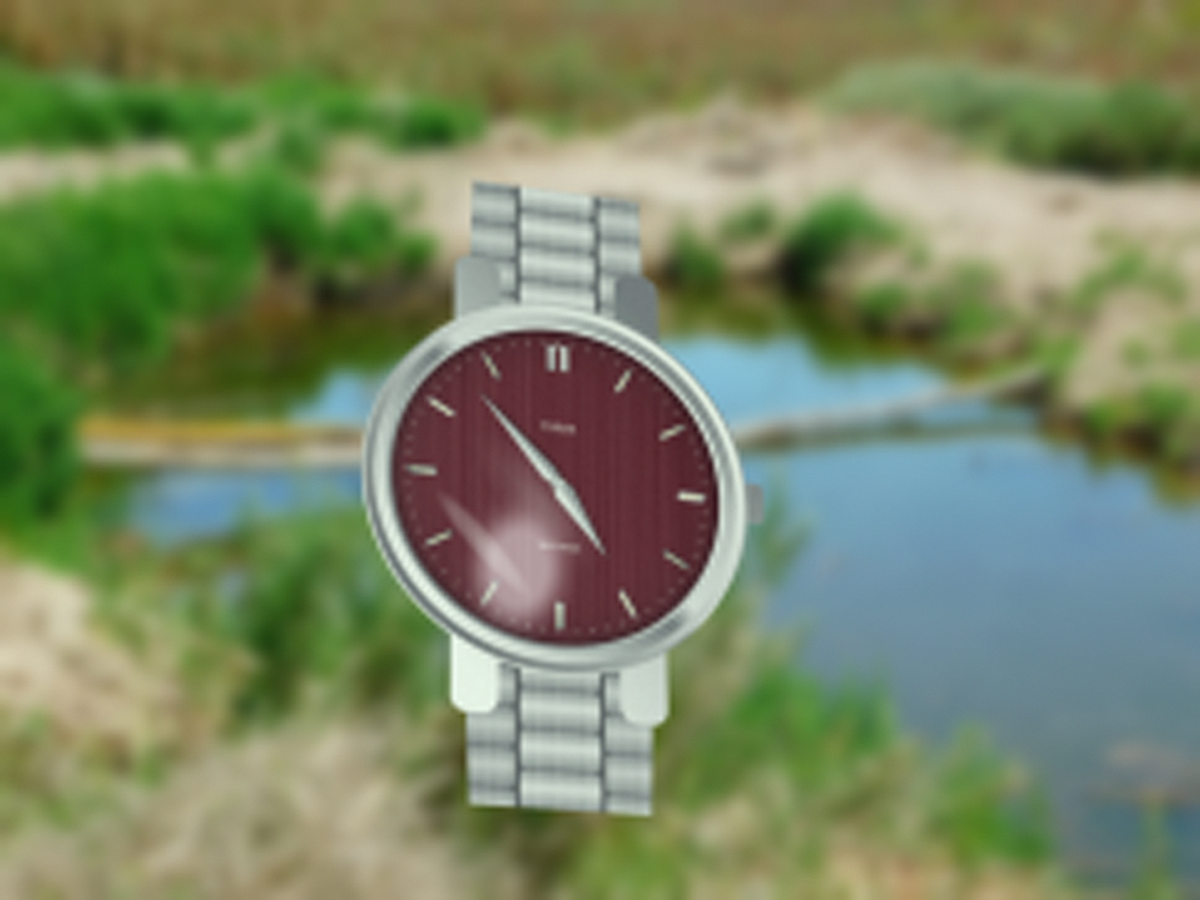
4:53
